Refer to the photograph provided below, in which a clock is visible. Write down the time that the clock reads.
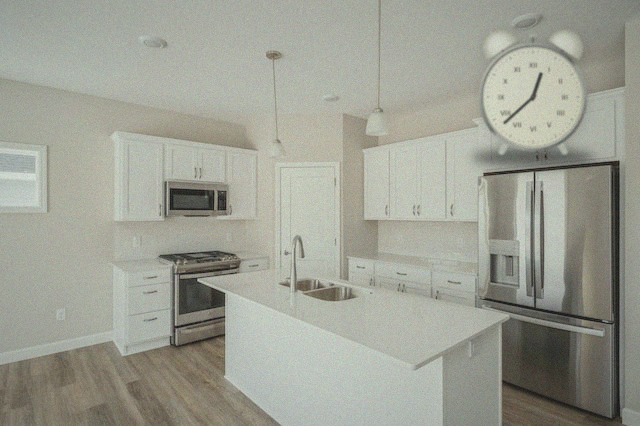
12:38
